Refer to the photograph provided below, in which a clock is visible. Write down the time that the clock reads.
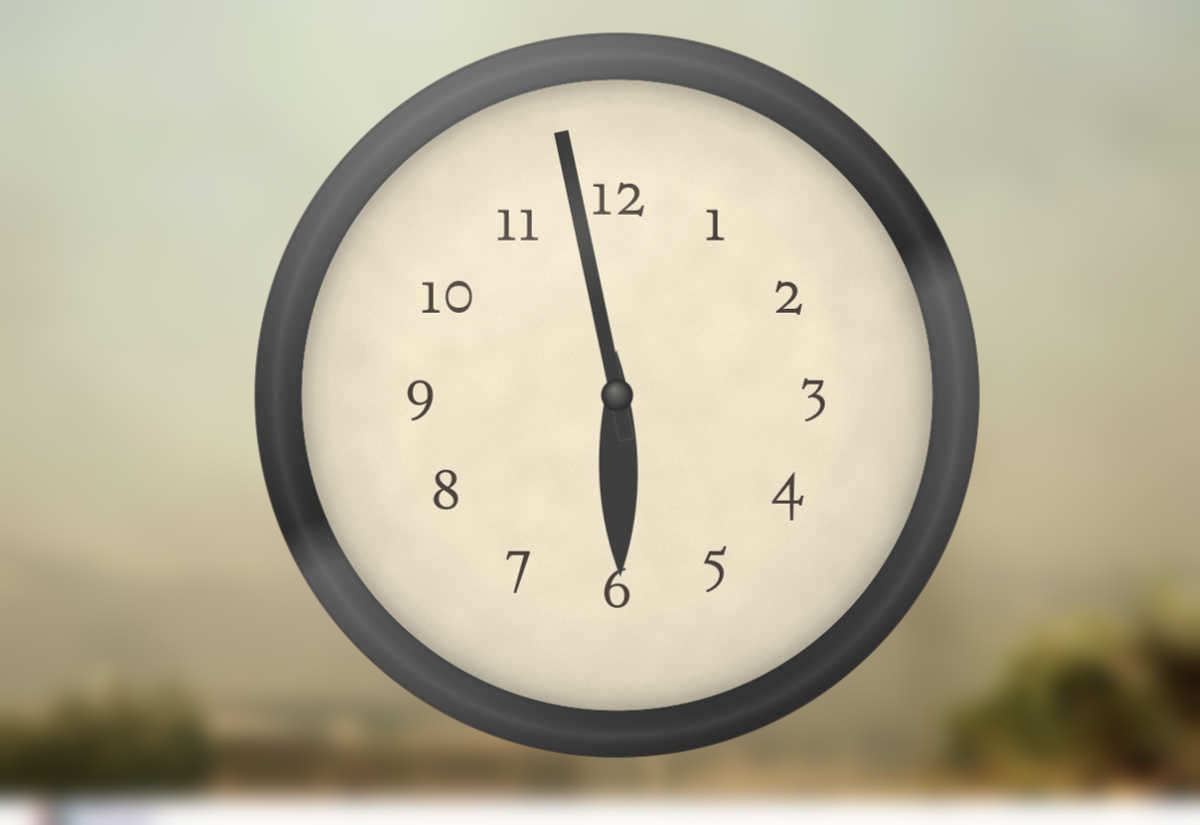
5:58
